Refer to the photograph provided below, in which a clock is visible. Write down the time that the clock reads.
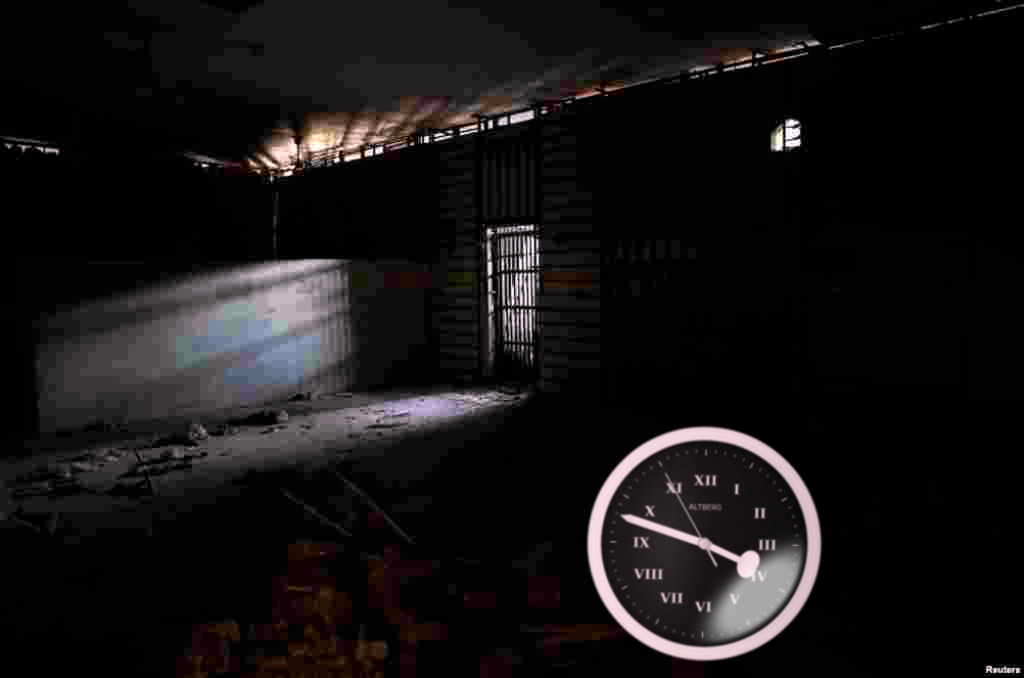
3:47:55
